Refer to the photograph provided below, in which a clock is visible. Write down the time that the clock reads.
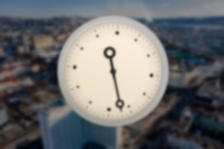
11:27
